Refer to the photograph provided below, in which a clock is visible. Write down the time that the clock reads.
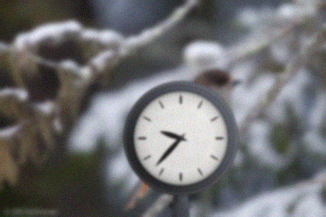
9:37
